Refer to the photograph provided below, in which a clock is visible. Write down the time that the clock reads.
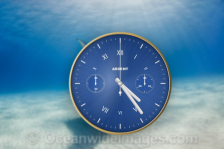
4:24
